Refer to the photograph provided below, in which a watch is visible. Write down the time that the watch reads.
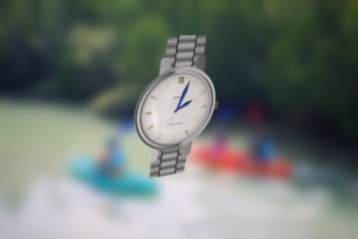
2:03
